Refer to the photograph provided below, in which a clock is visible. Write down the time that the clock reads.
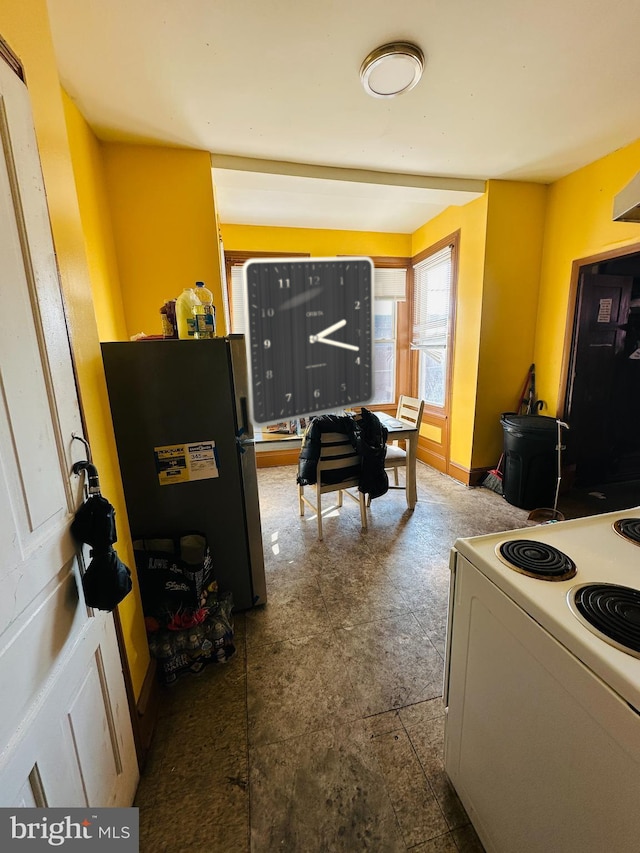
2:18
